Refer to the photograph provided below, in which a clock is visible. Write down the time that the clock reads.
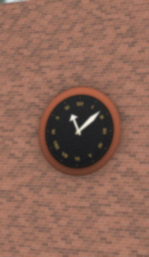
11:08
